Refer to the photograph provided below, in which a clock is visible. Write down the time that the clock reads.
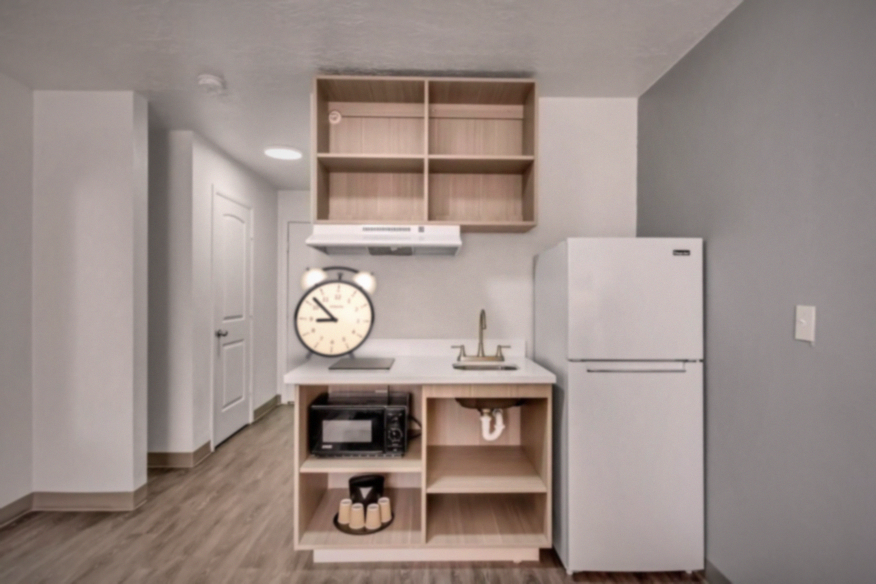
8:52
